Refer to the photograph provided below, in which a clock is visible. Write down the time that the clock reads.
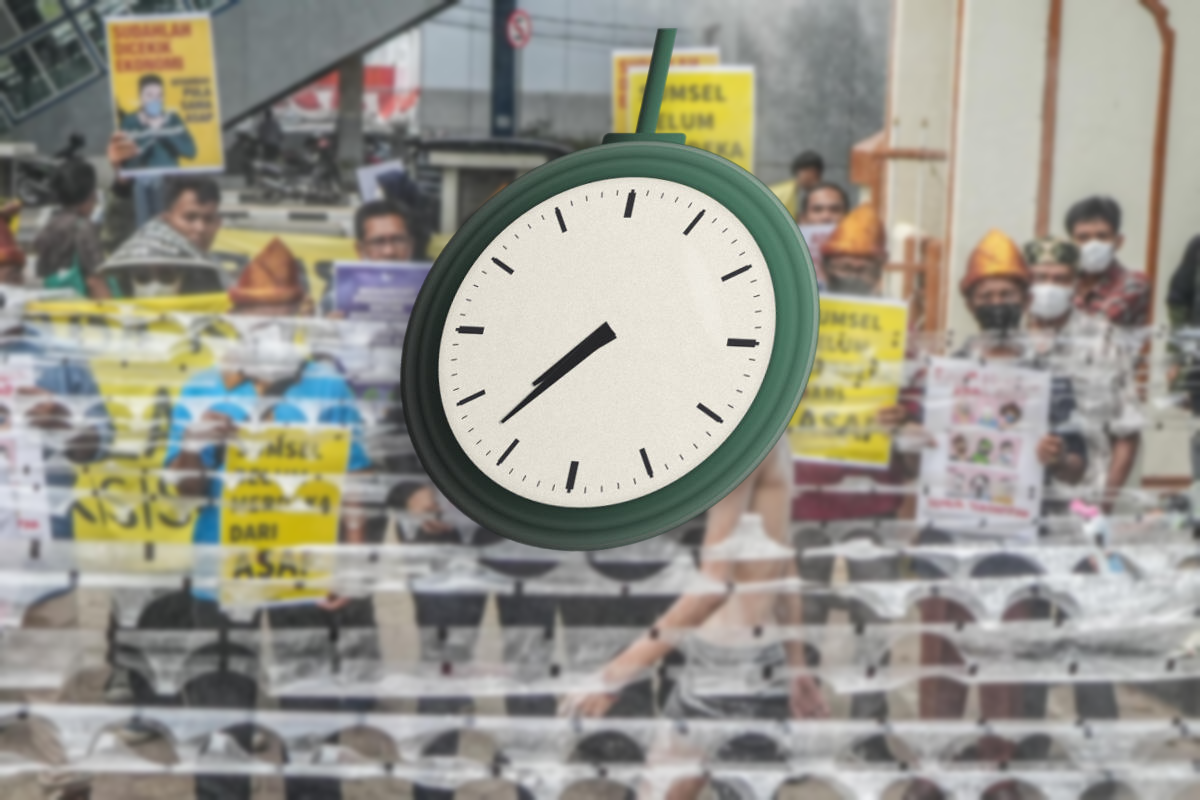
7:37
